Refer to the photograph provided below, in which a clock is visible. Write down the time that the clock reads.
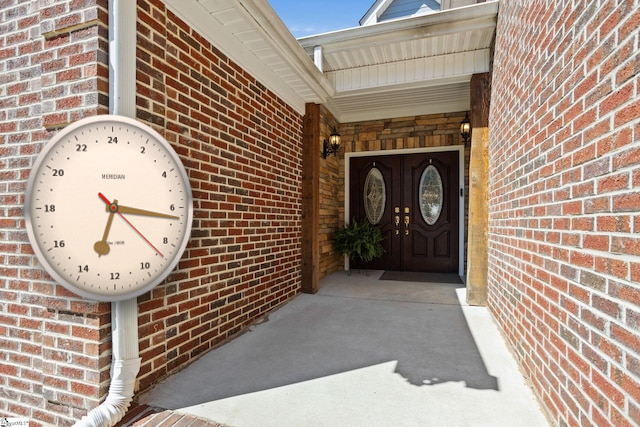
13:16:22
